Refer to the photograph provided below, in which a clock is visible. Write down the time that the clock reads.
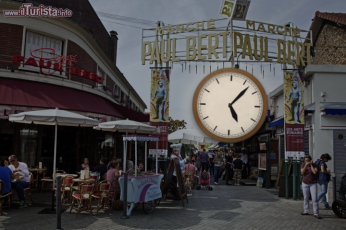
5:07
